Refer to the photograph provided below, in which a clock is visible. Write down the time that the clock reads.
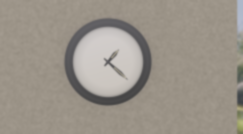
1:22
